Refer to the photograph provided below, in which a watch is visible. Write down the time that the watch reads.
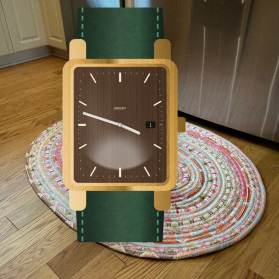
3:48
